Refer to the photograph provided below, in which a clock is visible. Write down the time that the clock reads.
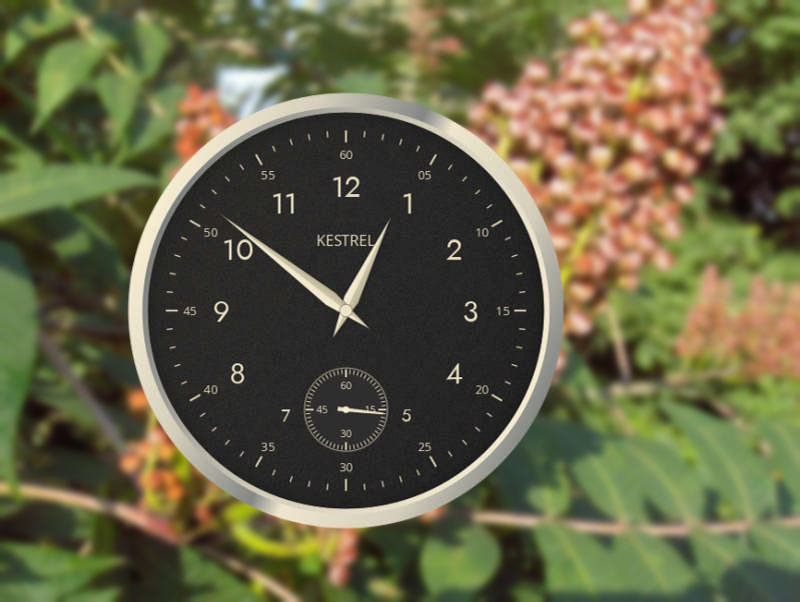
12:51:16
